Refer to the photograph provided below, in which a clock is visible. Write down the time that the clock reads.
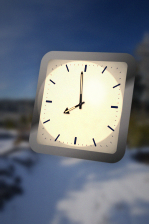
7:59
